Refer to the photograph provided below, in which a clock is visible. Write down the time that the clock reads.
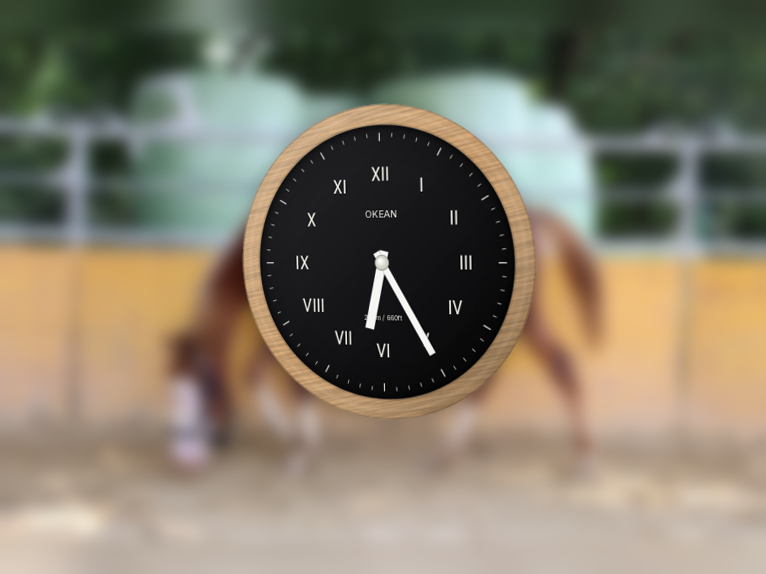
6:25
